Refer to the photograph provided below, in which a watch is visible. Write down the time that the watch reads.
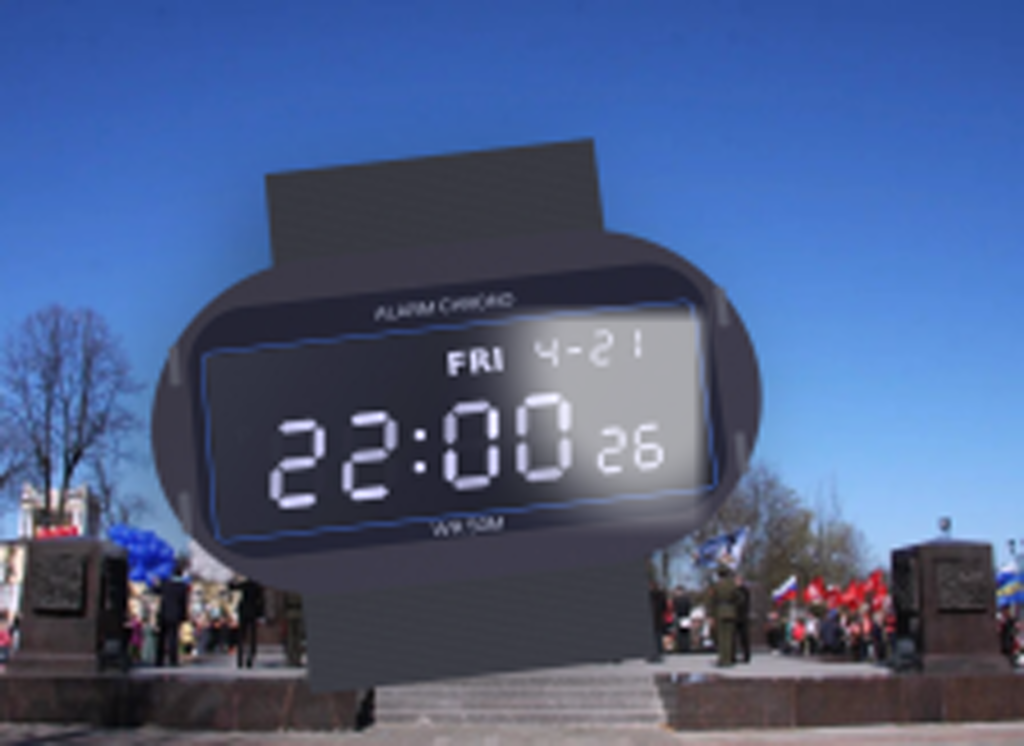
22:00:26
